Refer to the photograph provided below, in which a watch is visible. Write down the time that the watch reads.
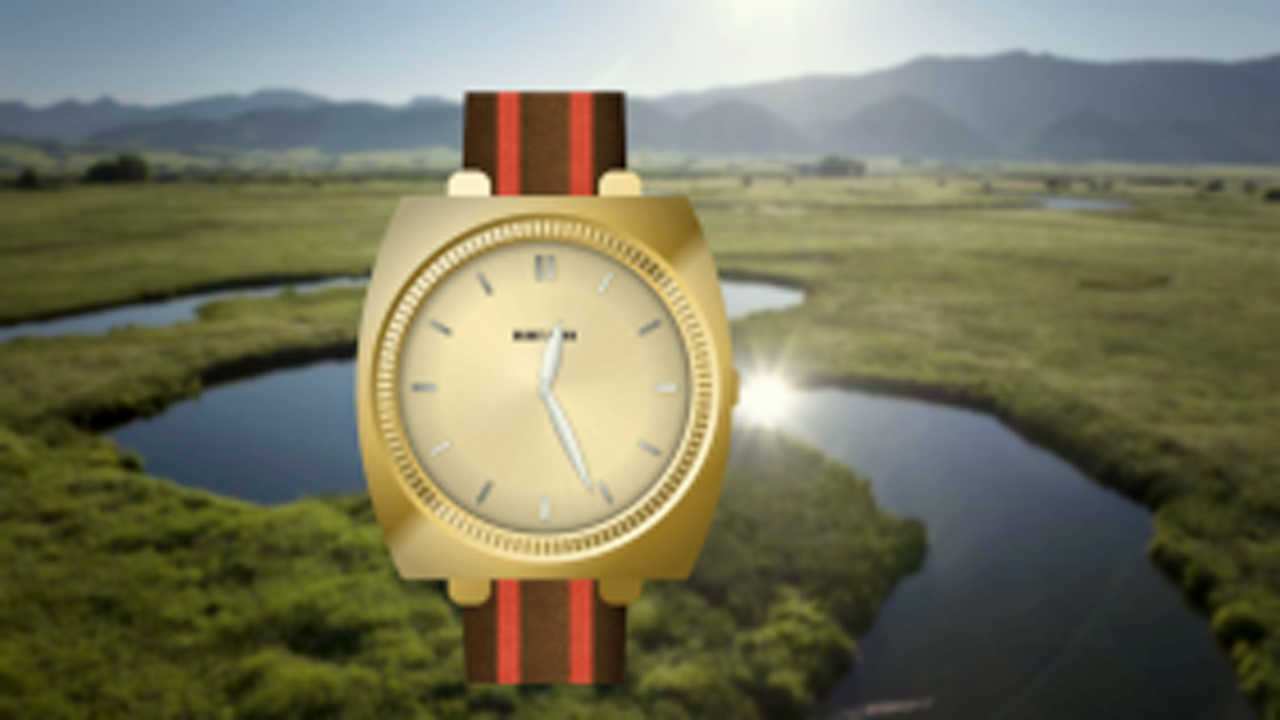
12:26
